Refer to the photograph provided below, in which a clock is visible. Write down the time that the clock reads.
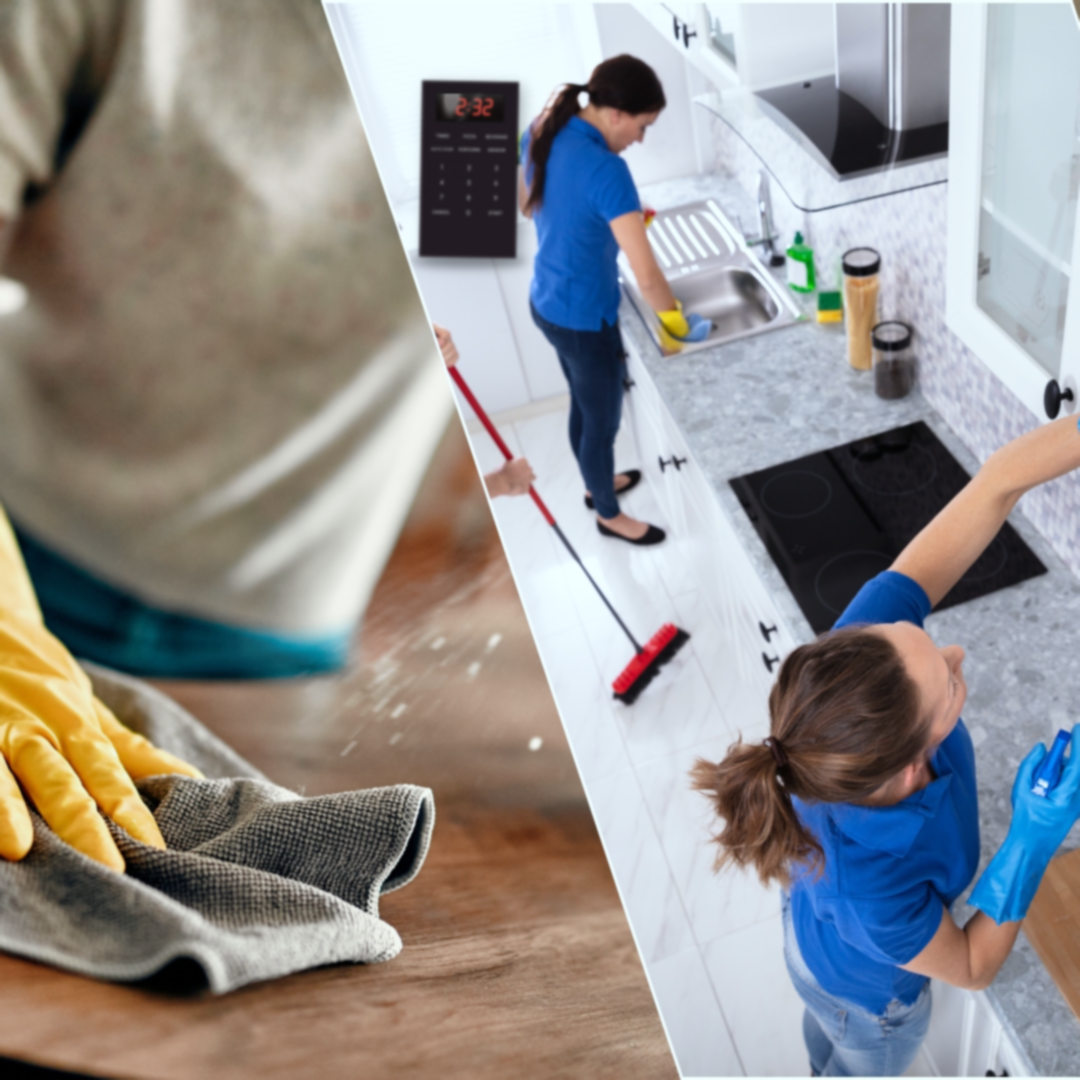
2:32
